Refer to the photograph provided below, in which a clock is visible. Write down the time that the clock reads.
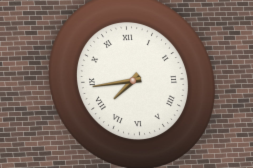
7:44
